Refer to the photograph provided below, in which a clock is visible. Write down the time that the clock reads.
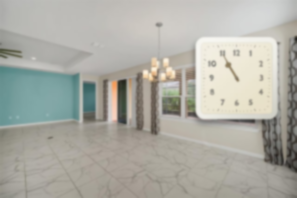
10:55
